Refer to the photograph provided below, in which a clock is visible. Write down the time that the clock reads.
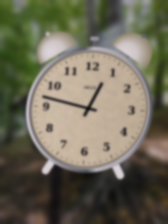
12:47
